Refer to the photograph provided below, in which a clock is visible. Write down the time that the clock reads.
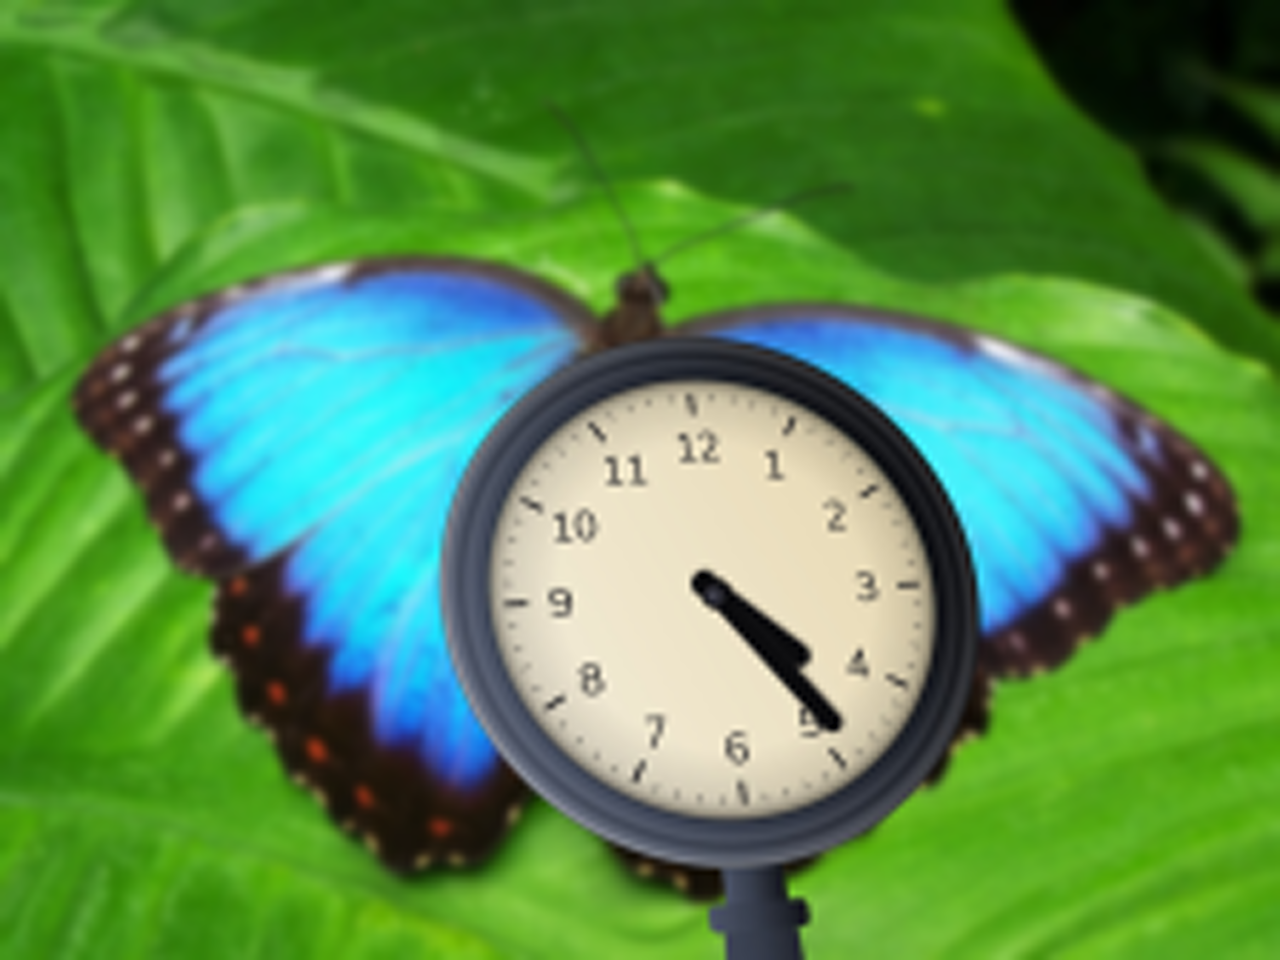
4:24
